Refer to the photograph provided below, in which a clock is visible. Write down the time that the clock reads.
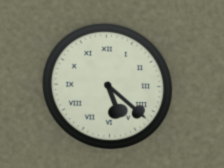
5:22
